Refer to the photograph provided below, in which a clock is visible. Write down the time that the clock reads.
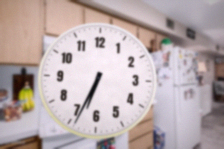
6:34
